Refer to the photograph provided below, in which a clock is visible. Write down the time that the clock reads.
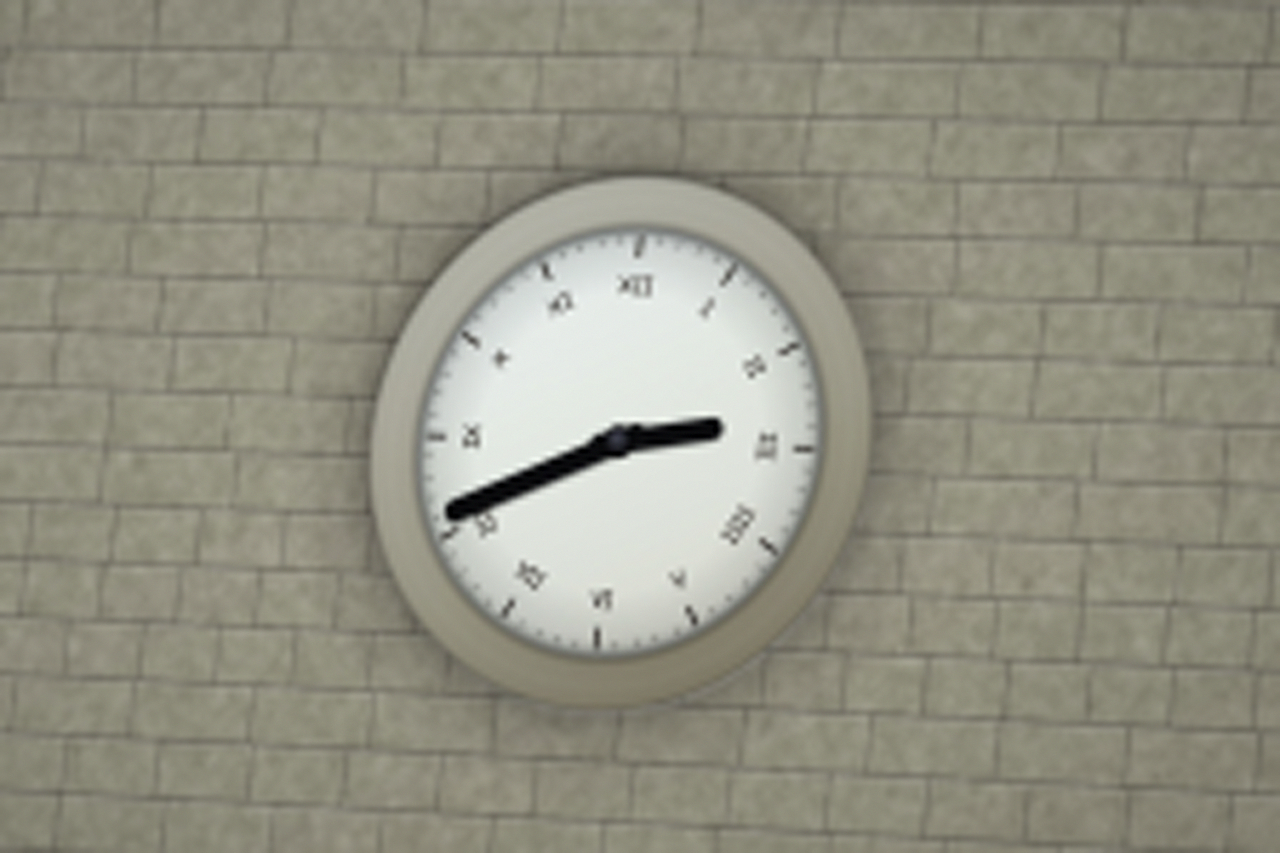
2:41
